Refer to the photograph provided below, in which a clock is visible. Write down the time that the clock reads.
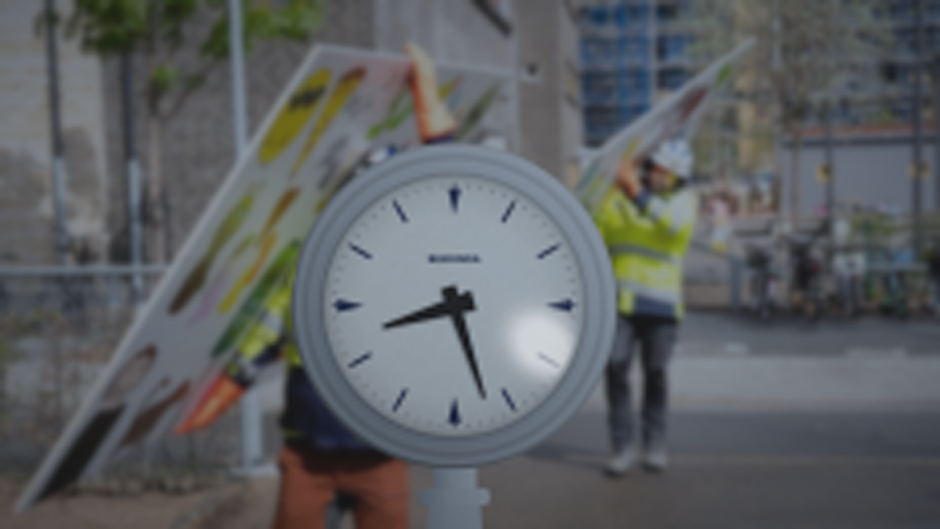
8:27
